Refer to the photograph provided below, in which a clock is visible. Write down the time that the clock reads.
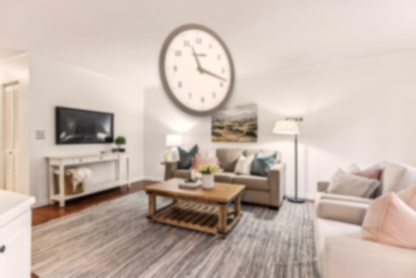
11:18
